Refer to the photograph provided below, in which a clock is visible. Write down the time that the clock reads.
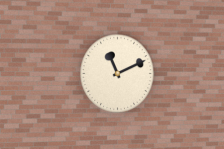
11:11
